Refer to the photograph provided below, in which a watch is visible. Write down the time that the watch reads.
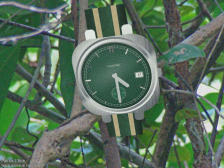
4:30
